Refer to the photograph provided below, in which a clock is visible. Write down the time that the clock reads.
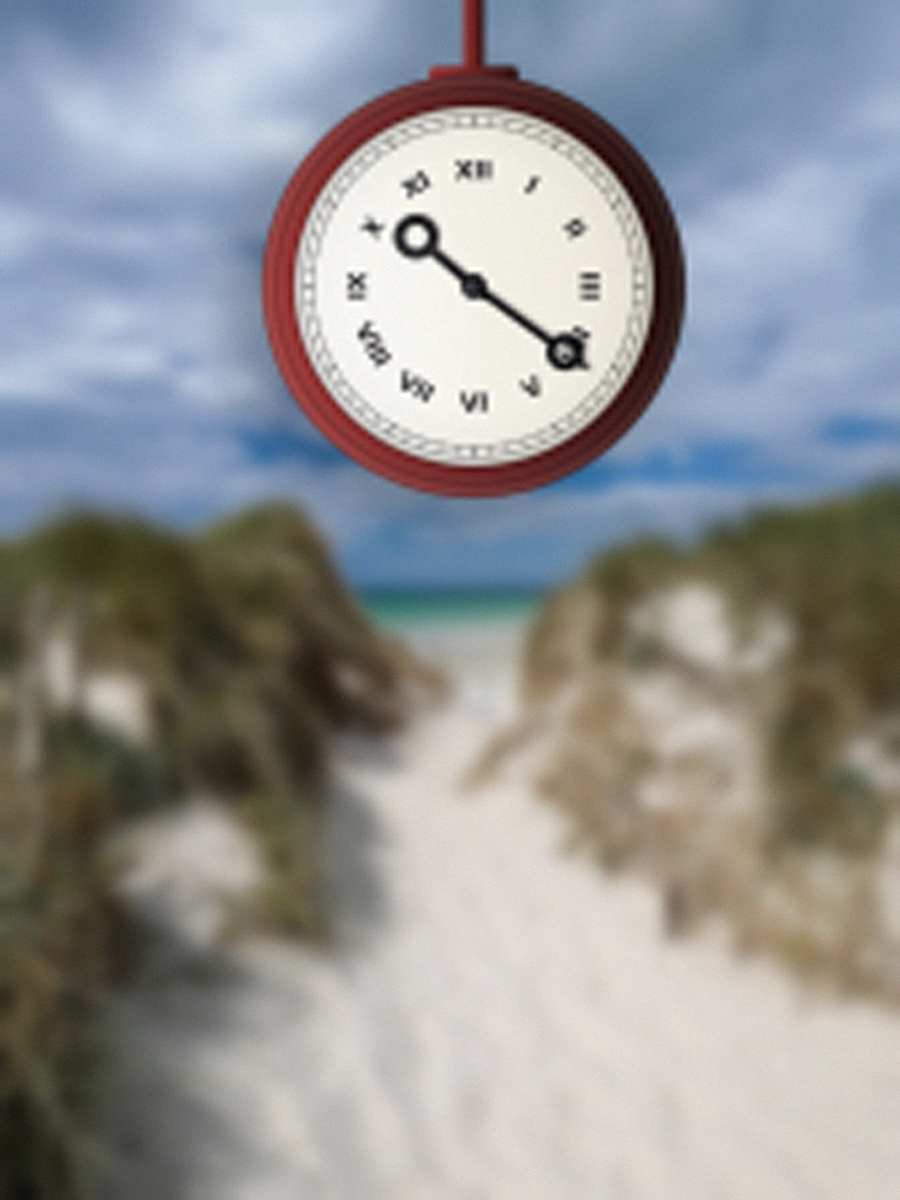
10:21
